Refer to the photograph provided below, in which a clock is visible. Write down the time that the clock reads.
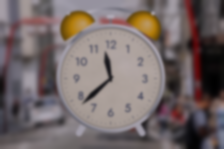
11:38
